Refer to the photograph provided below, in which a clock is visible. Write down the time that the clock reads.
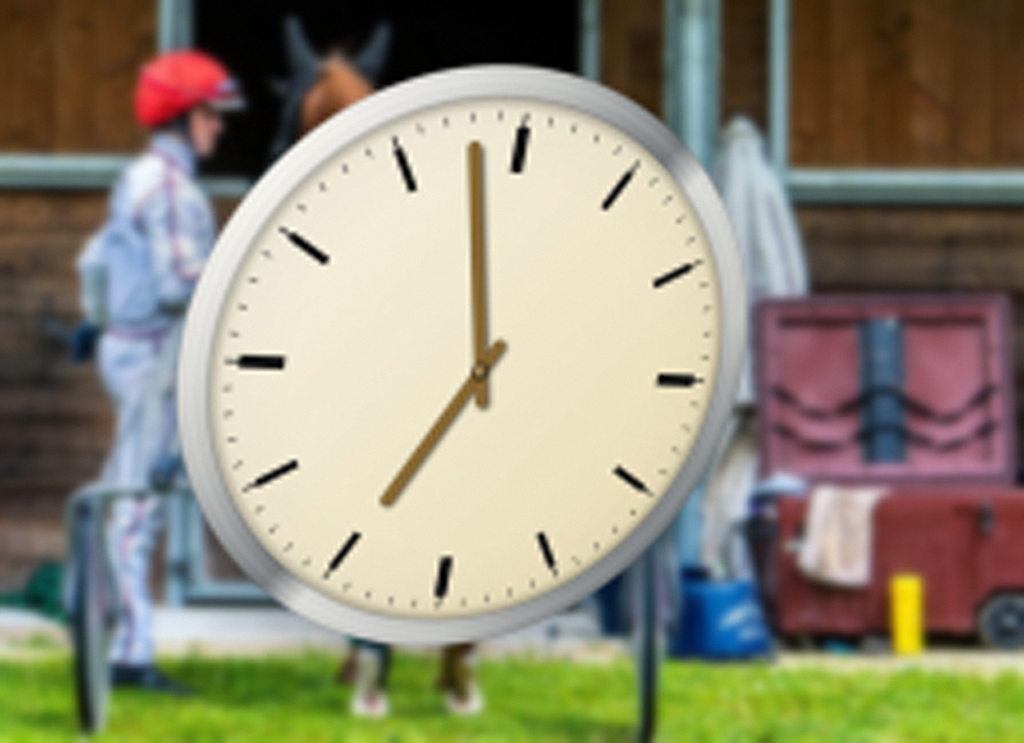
6:58
